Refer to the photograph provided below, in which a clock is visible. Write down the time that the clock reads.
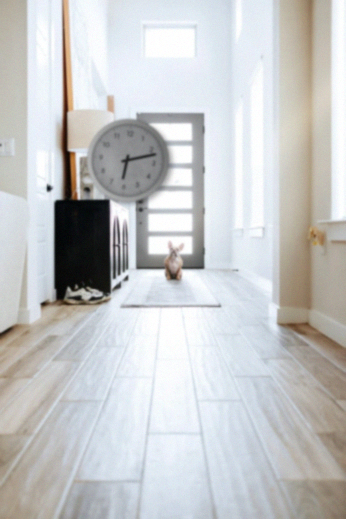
6:12
